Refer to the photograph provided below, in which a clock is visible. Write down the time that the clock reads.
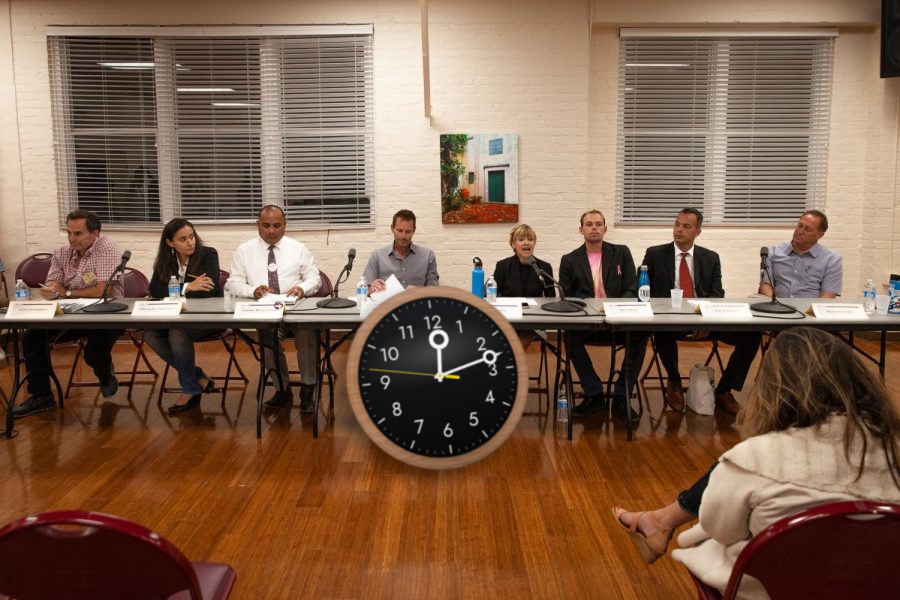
12:12:47
